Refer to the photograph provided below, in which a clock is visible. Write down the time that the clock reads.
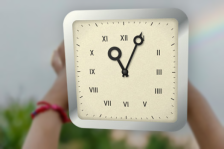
11:04
